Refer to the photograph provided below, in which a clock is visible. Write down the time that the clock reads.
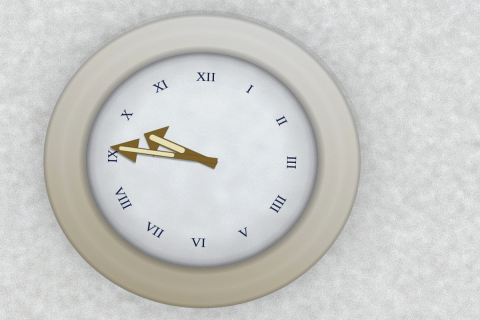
9:46
